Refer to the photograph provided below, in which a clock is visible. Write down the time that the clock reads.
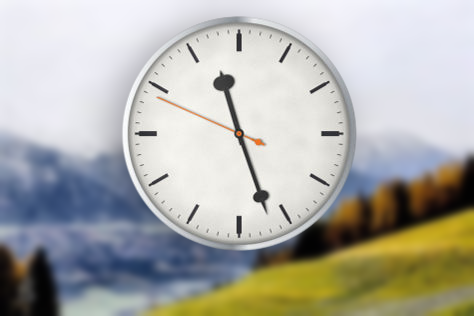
11:26:49
